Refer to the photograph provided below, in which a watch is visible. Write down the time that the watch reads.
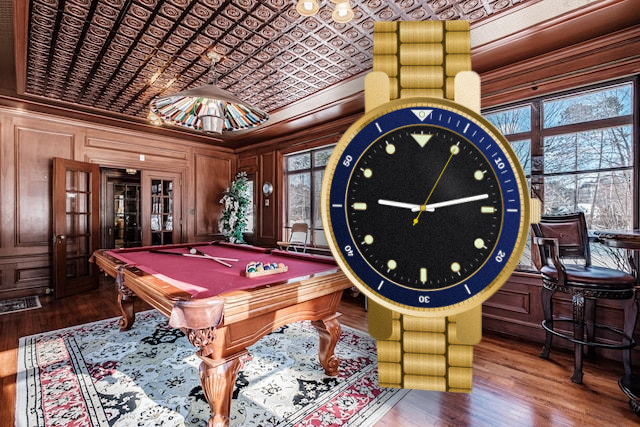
9:13:05
